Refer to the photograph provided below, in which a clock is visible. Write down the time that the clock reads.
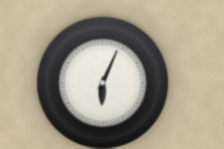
6:04
